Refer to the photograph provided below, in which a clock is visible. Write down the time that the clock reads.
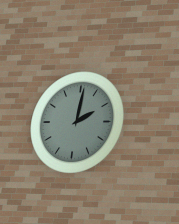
2:01
